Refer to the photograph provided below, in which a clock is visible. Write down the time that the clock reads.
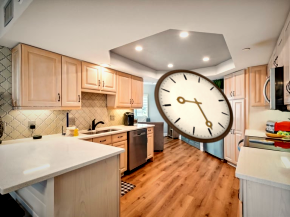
9:29
